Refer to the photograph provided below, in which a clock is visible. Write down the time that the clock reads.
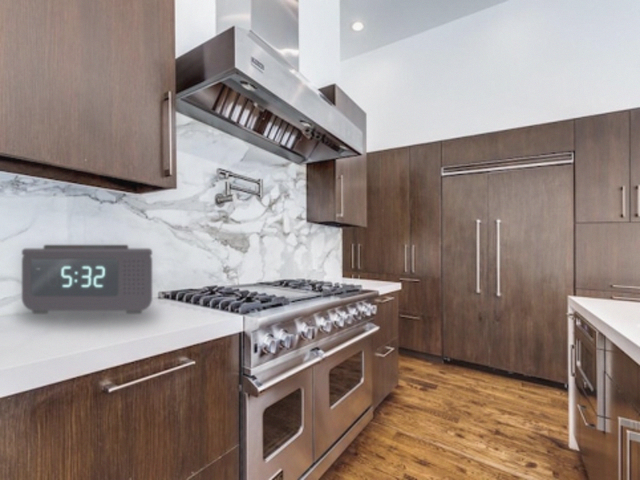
5:32
